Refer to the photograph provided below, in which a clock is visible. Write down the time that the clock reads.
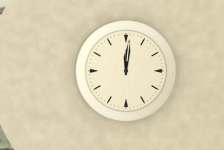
12:01
